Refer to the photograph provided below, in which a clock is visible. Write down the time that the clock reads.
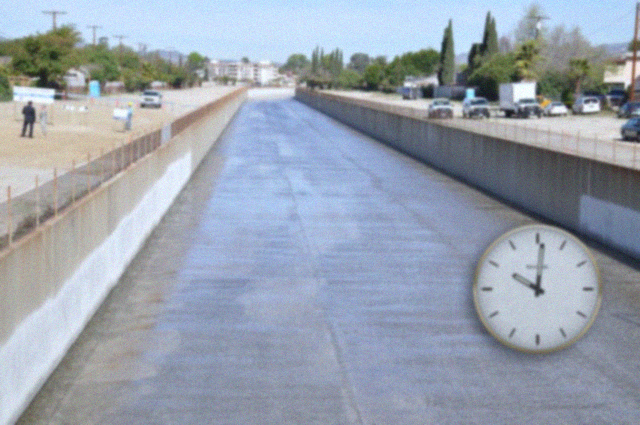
10:01
